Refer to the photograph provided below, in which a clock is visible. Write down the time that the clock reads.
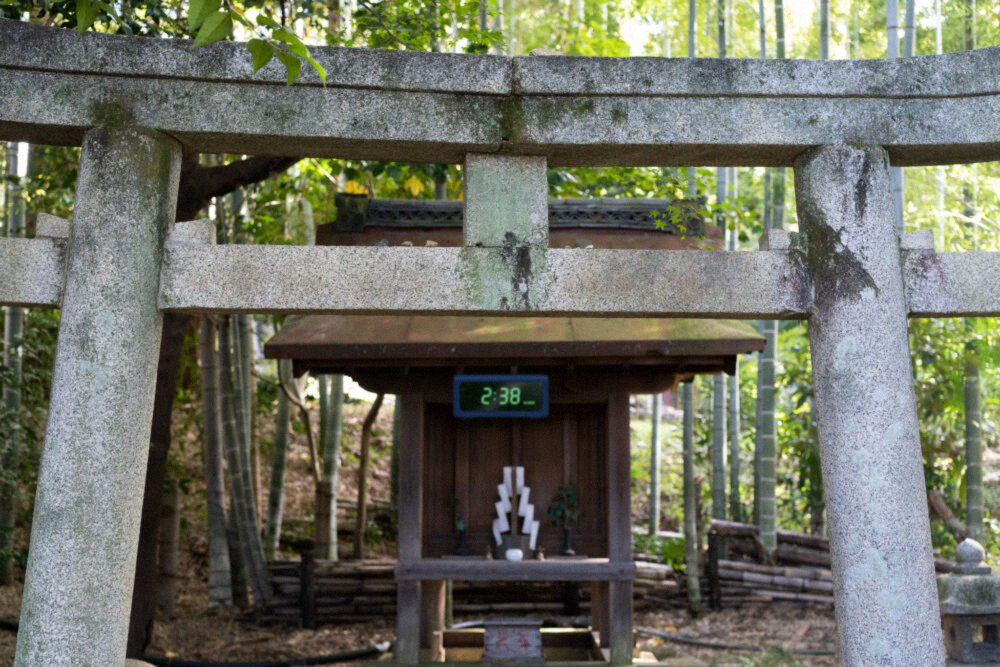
2:38
